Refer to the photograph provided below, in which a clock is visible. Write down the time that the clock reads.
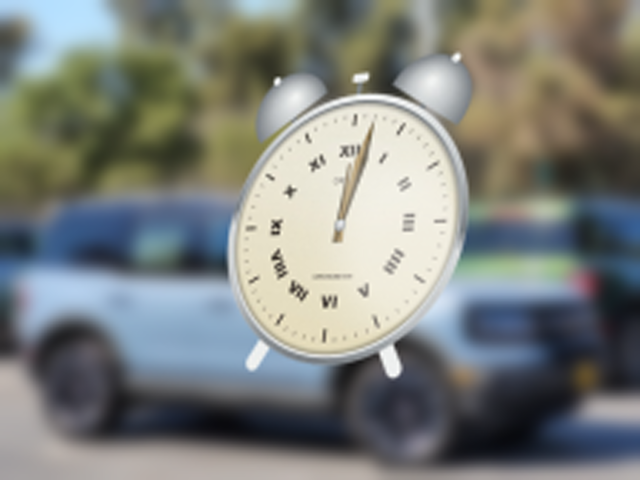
12:02
